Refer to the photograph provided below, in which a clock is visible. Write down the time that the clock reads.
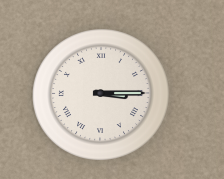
3:15
